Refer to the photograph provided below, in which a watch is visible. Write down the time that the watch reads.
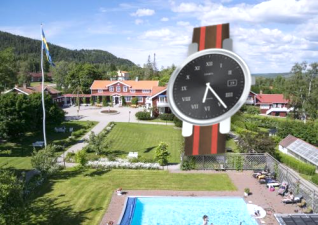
6:24
